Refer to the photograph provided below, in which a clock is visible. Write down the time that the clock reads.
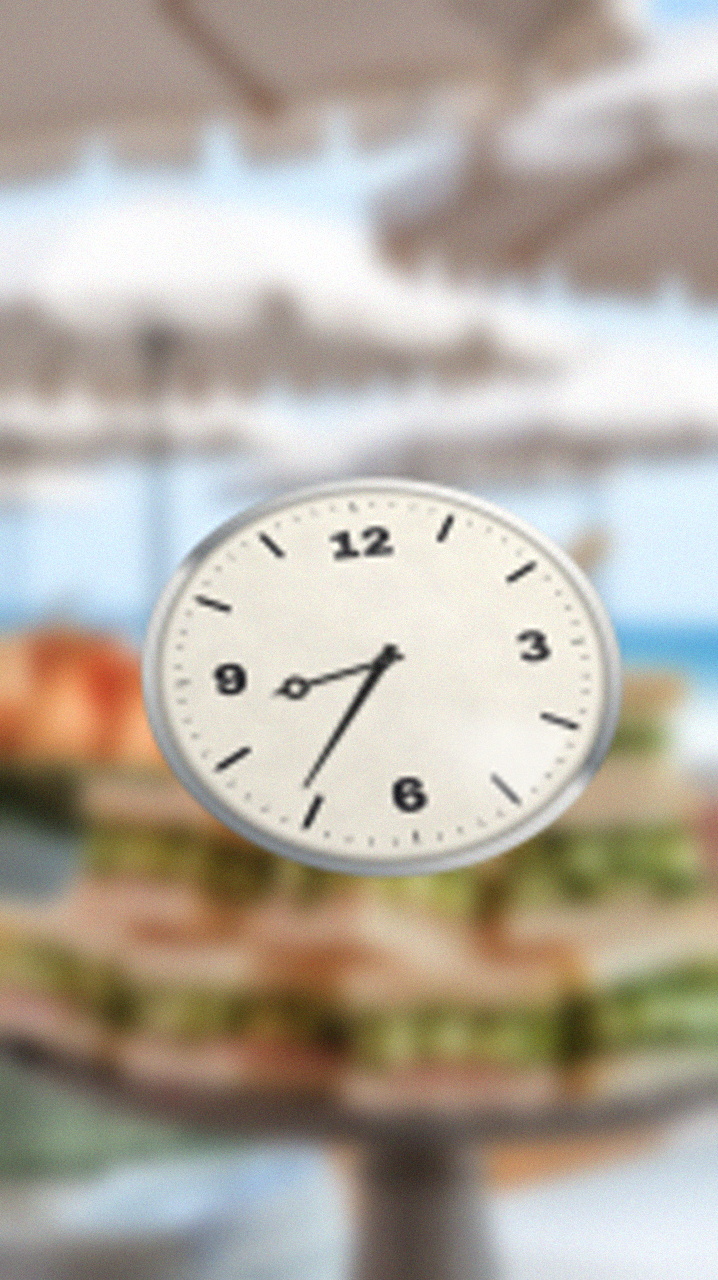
8:36
